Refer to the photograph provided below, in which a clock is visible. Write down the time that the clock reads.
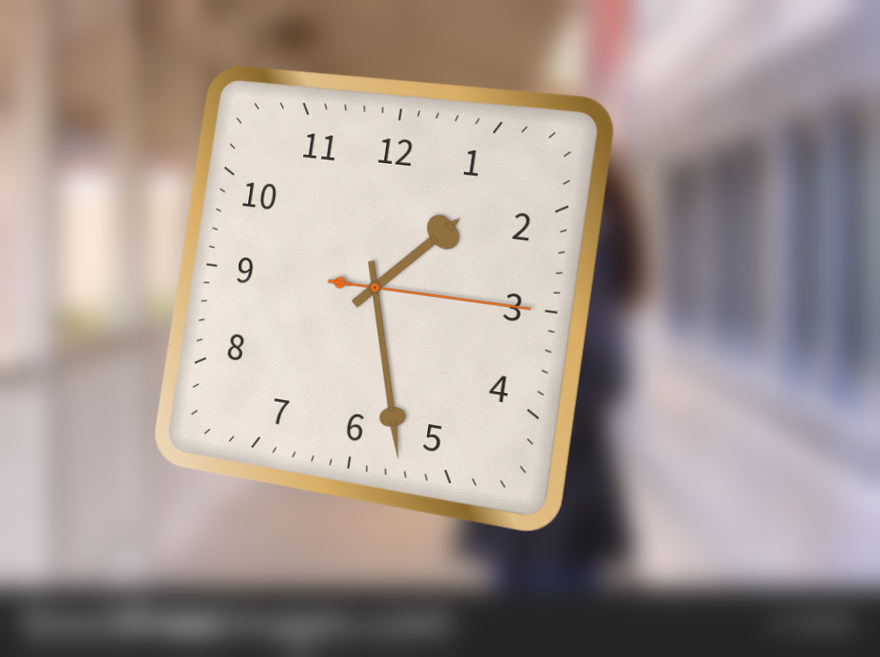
1:27:15
